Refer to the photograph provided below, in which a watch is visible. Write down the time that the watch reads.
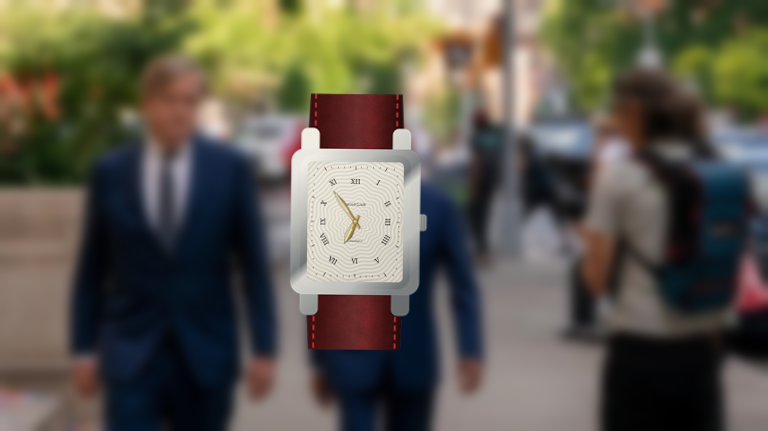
6:54
